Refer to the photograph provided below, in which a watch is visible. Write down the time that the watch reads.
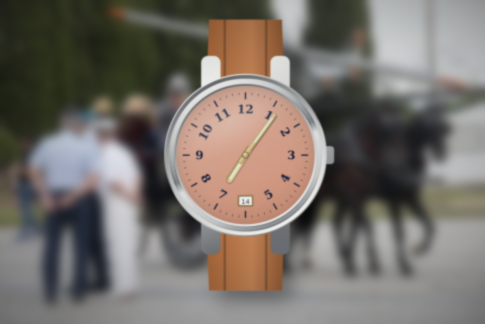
7:06
